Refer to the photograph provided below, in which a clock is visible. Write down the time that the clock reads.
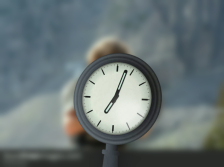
7:03
